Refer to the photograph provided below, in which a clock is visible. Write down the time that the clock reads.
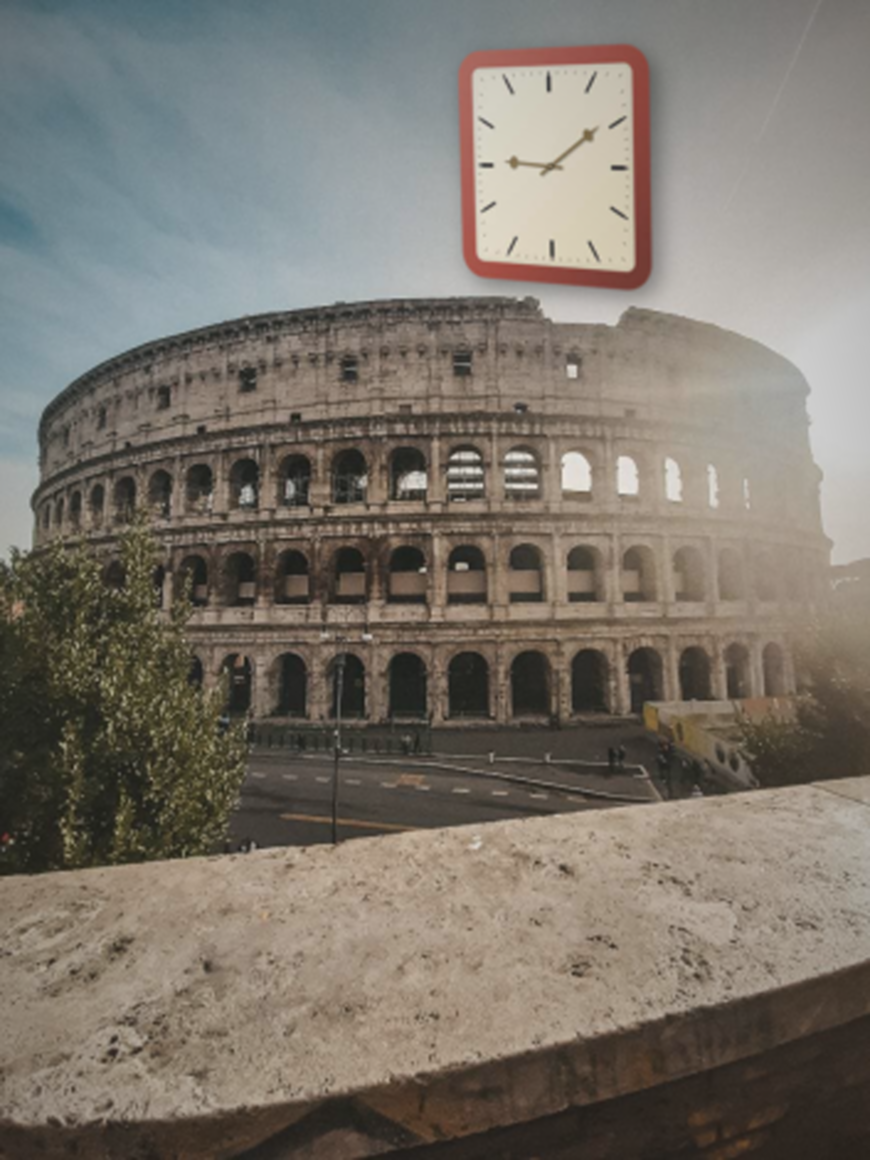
9:09
